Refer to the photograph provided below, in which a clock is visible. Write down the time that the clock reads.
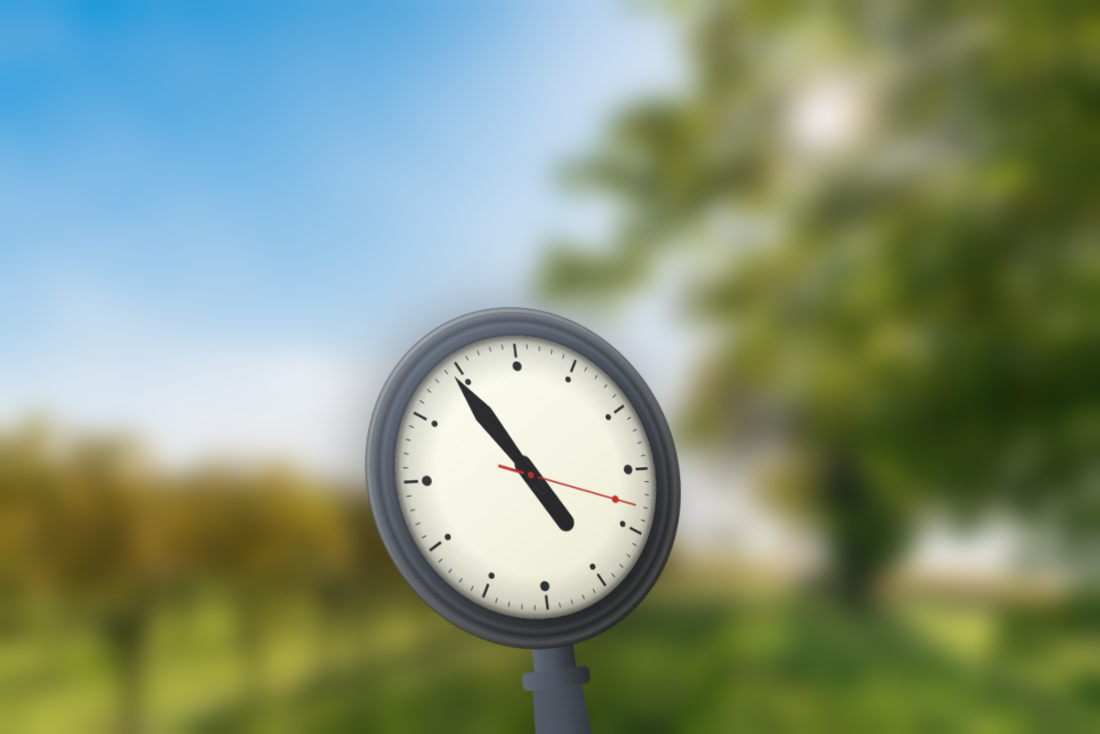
4:54:18
